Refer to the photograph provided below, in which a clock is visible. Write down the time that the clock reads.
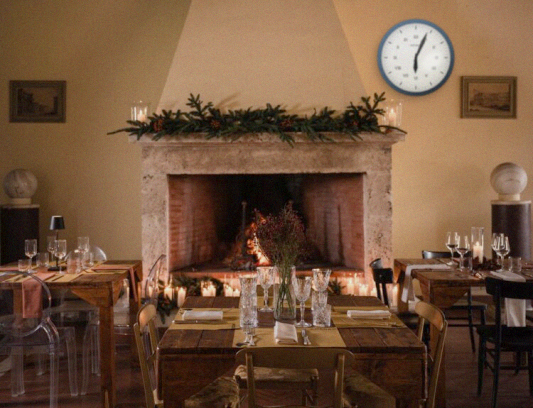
6:04
